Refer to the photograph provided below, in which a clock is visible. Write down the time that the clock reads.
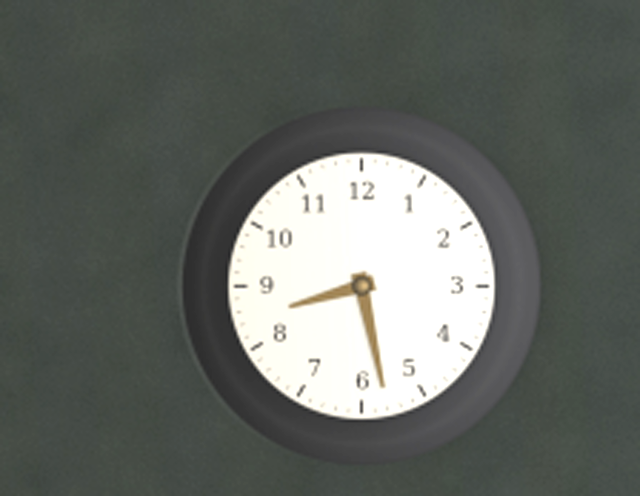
8:28
